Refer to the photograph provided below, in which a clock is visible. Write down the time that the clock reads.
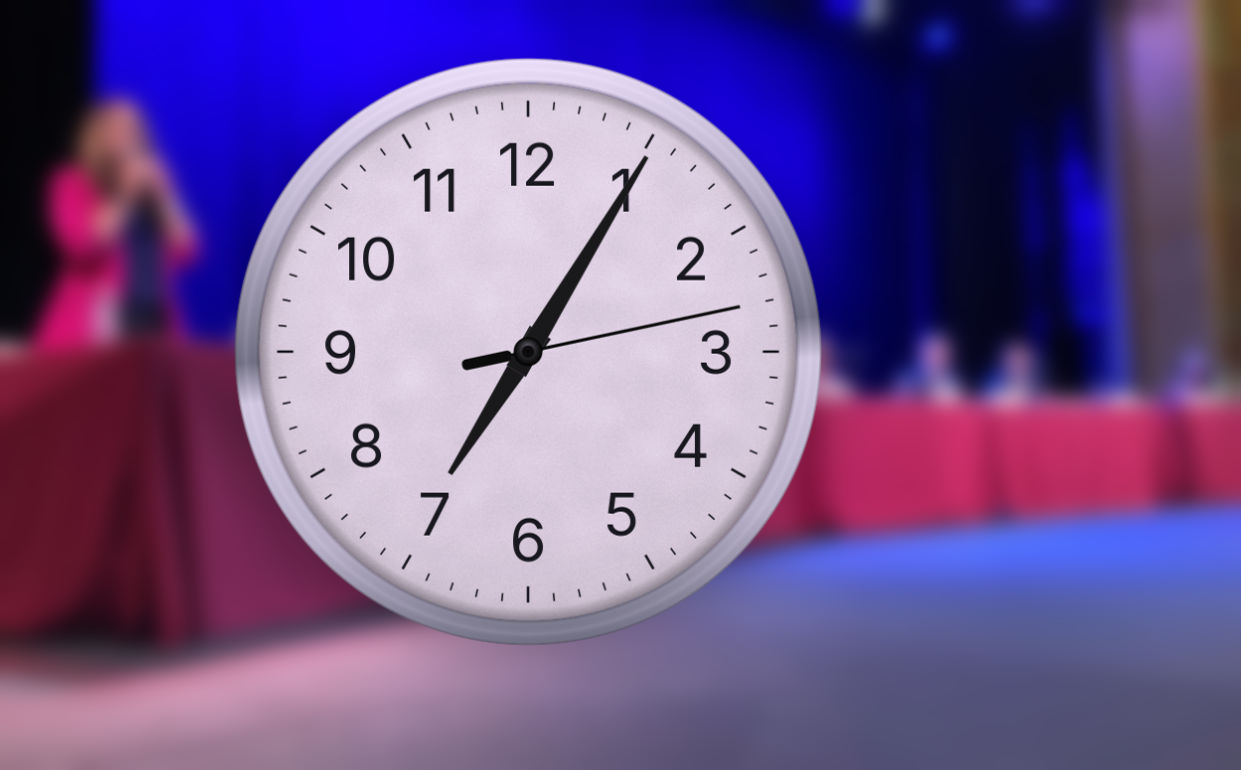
7:05:13
